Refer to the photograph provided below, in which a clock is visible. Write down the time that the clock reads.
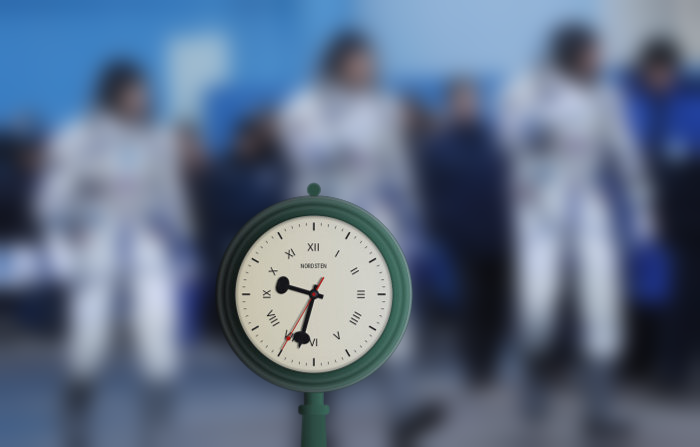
9:32:35
